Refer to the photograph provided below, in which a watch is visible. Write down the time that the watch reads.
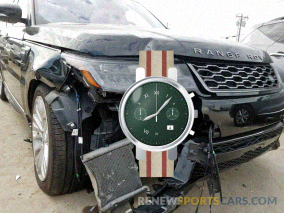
8:07
